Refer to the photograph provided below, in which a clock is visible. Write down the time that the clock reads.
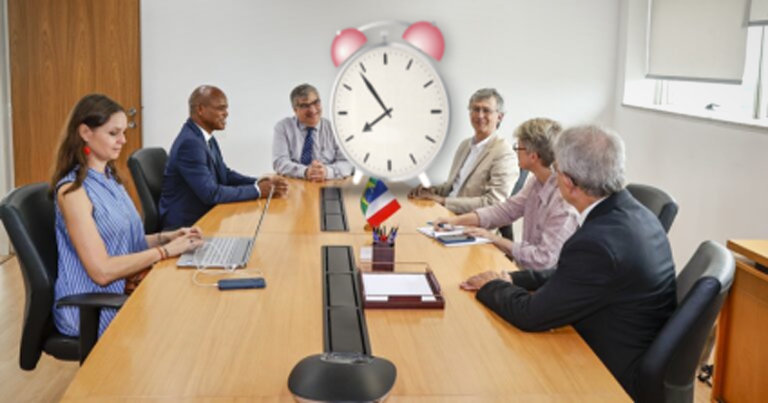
7:54
